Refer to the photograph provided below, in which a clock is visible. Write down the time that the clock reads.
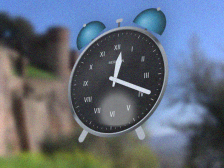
12:19
